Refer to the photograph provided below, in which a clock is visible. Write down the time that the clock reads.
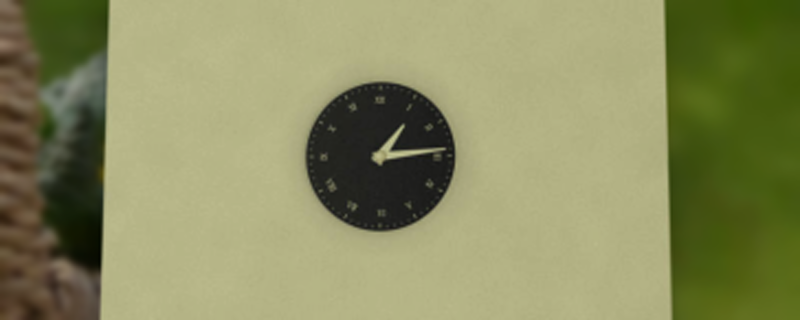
1:14
